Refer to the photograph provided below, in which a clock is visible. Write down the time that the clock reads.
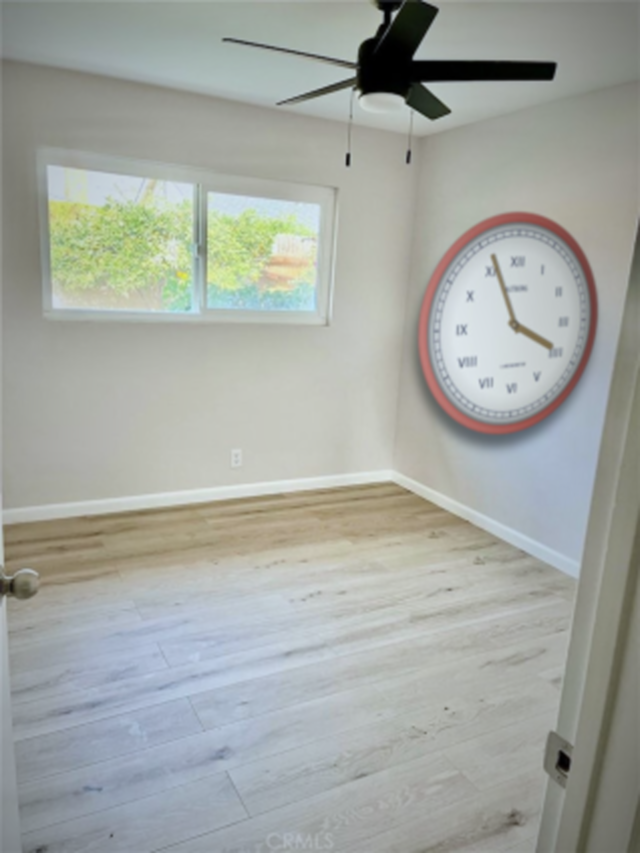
3:56
